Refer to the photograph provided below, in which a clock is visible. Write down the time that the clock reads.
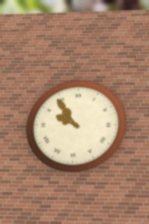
9:54
